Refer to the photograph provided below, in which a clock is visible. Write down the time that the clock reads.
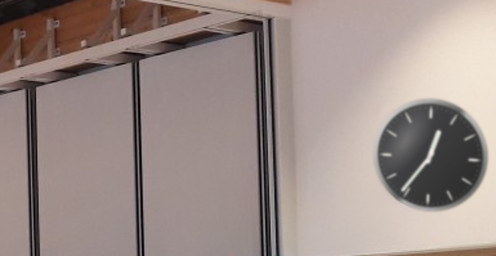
12:36
